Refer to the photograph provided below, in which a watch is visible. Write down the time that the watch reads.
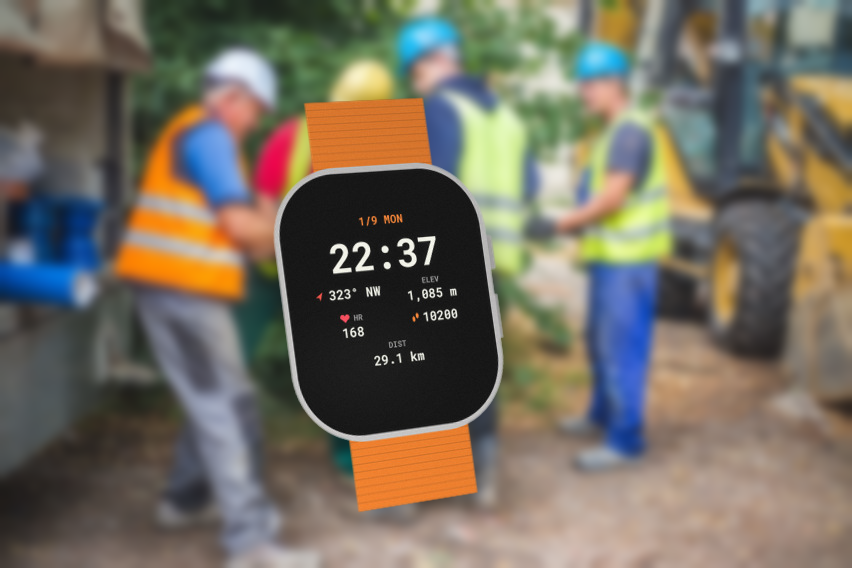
22:37
